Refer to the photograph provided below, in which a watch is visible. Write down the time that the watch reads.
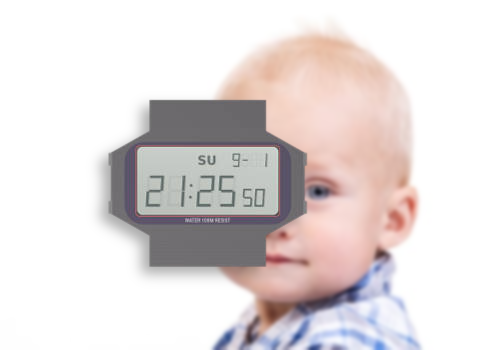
21:25:50
